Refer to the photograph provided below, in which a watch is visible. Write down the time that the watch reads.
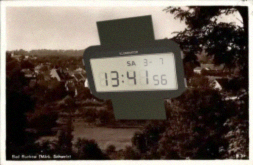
13:41:56
